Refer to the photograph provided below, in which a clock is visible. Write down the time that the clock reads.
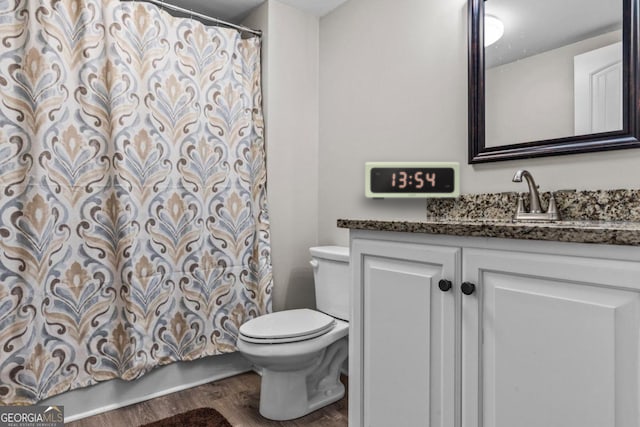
13:54
